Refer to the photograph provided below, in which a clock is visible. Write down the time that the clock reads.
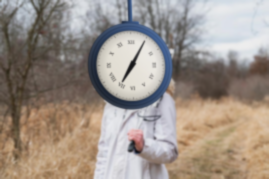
7:05
